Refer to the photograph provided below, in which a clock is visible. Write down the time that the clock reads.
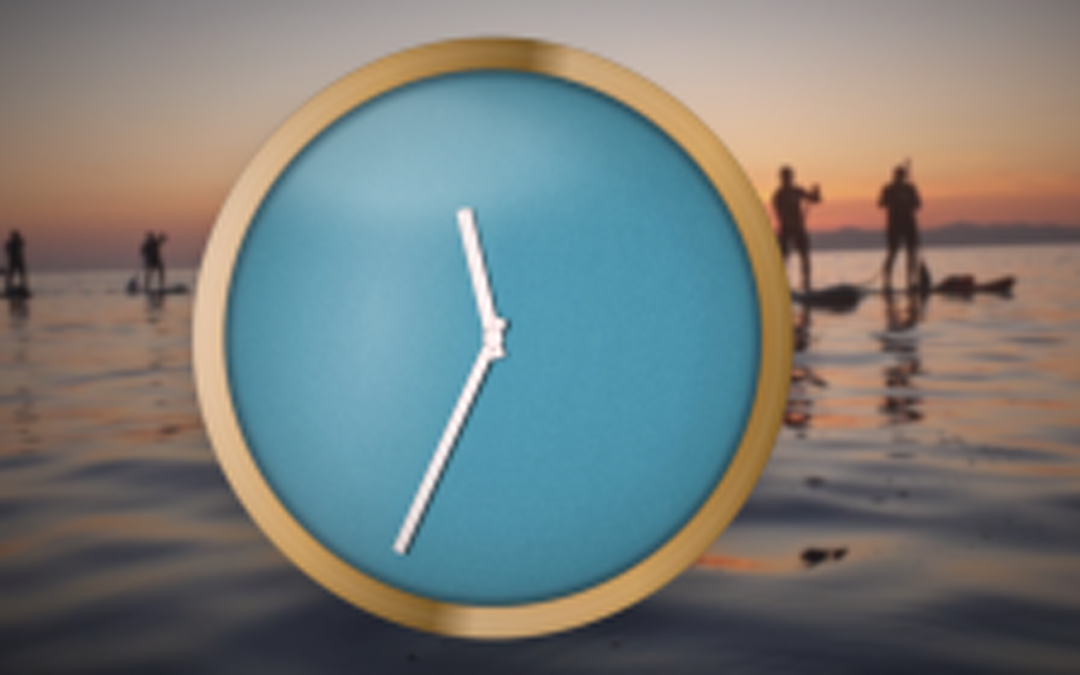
11:34
